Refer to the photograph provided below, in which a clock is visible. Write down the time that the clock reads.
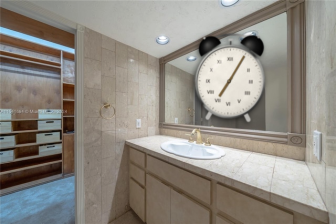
7:05
